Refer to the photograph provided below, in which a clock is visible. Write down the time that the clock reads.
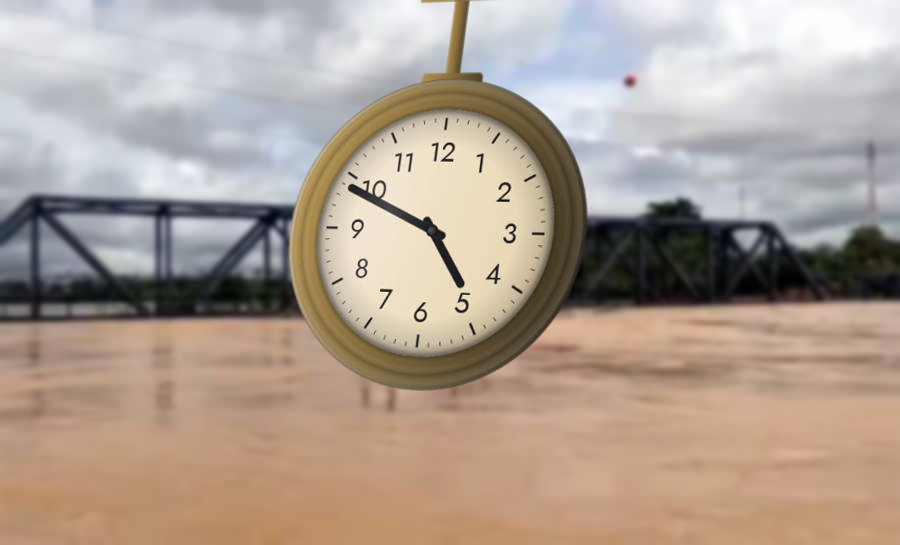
4:49
